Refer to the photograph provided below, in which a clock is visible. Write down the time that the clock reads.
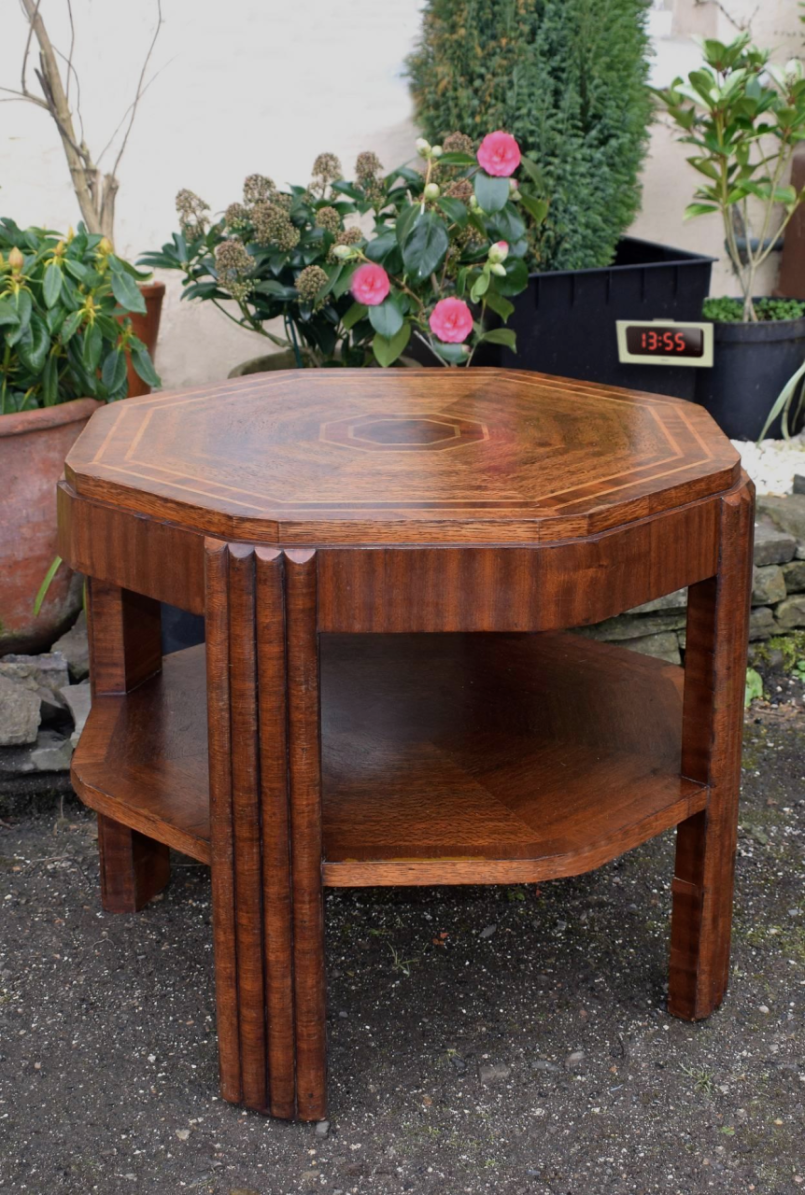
13:55
